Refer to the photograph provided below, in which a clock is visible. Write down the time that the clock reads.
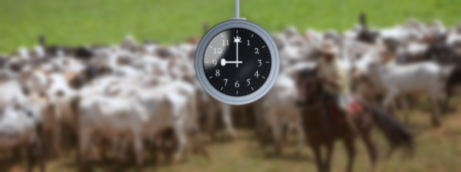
9:00
